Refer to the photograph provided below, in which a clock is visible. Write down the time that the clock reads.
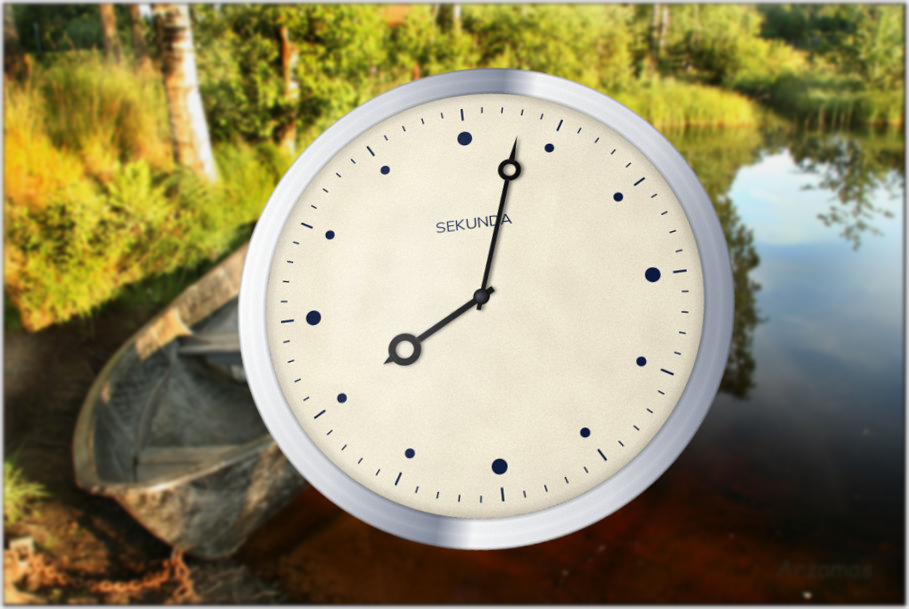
8:03
